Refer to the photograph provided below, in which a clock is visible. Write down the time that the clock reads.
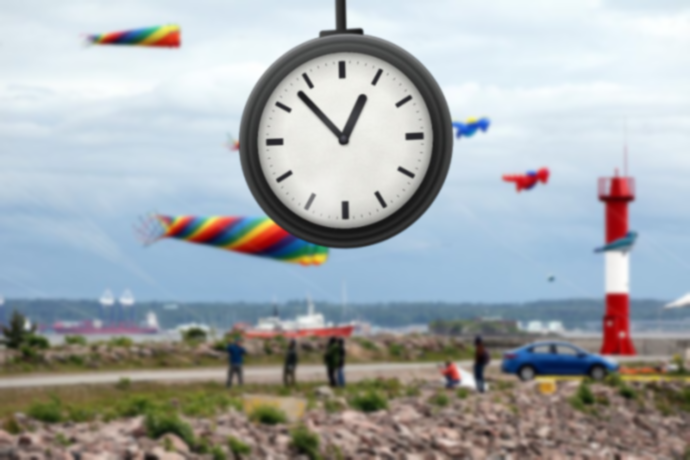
12:53
